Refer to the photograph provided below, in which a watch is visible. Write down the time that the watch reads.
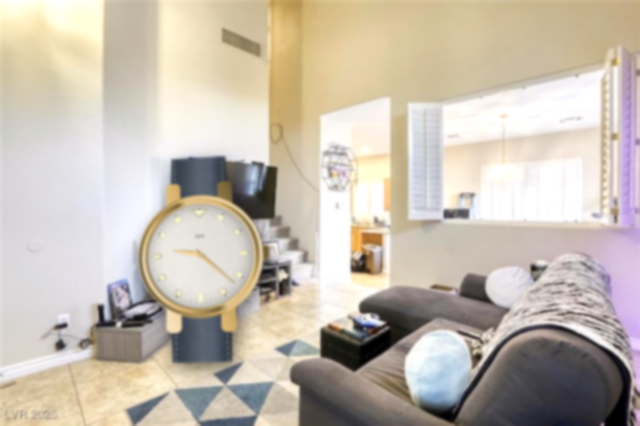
9:22
